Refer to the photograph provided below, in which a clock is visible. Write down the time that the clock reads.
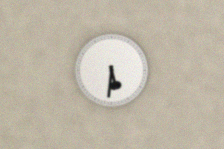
5:31
